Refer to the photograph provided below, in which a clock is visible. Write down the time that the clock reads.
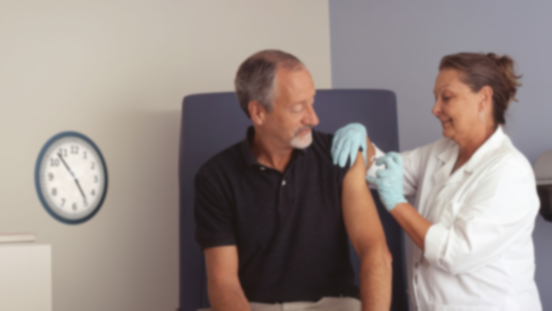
4:53
